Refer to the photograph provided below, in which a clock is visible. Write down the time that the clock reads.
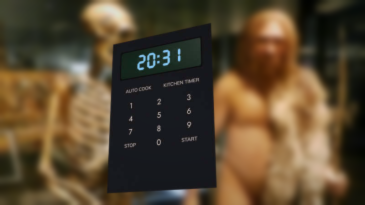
20:31
